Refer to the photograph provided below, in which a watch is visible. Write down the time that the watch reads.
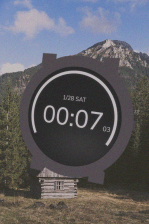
0:07
